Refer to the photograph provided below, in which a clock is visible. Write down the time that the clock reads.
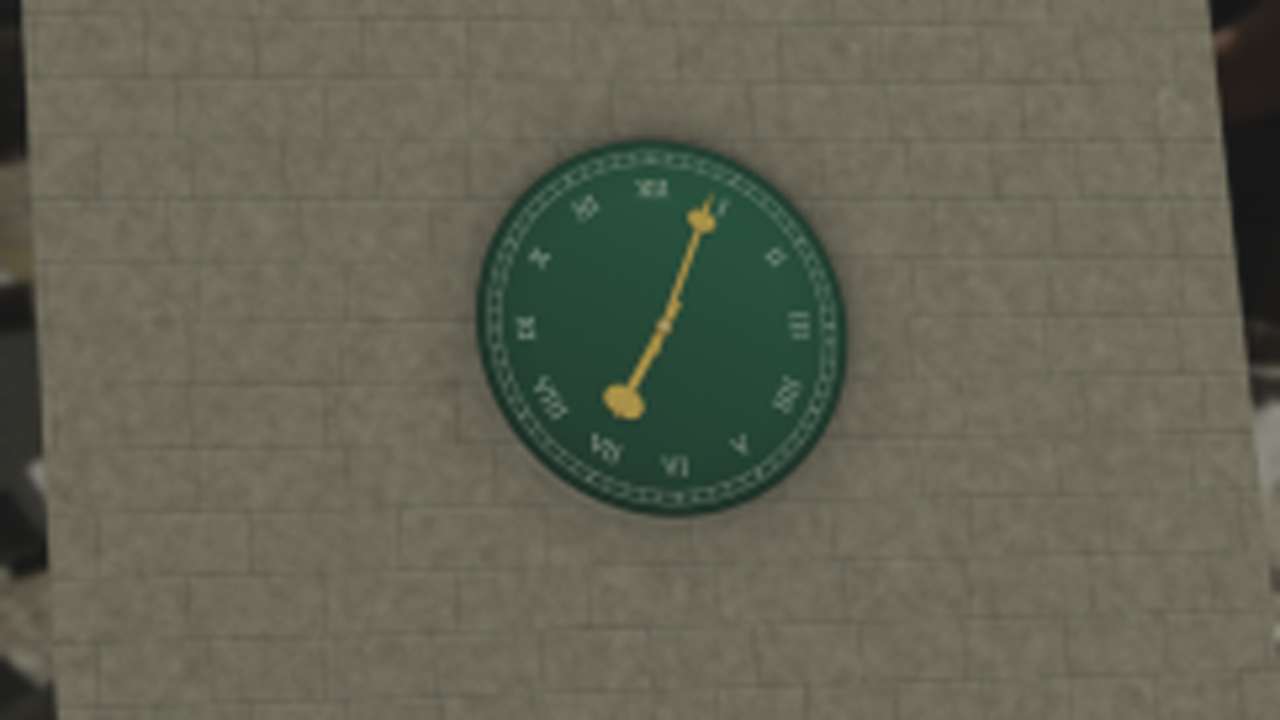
7:04
